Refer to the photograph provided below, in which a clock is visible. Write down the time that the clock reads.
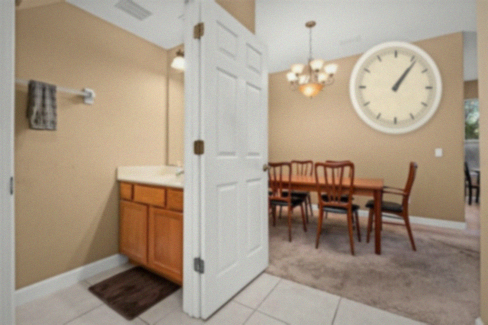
1:06
